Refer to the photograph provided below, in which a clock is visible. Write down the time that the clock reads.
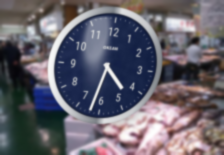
4:32
